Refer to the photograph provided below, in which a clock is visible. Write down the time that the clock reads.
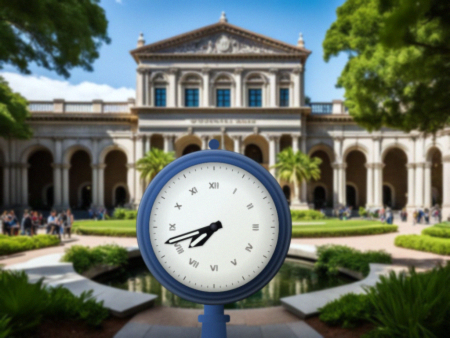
7:42
